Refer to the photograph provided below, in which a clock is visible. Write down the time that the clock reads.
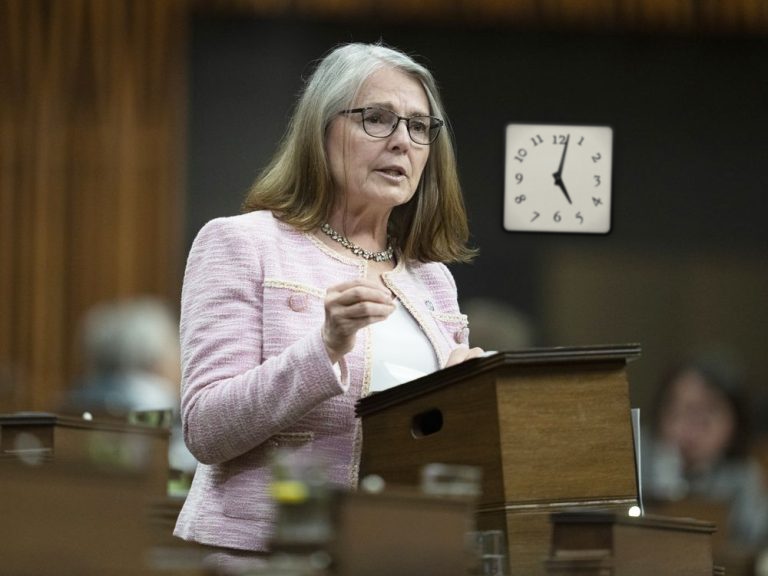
5:02
